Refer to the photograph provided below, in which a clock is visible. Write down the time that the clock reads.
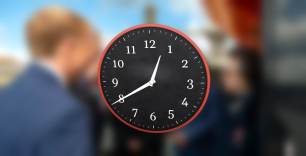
12:40
